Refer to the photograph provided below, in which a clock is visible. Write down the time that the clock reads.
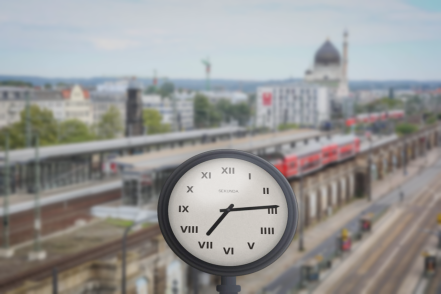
7:14
